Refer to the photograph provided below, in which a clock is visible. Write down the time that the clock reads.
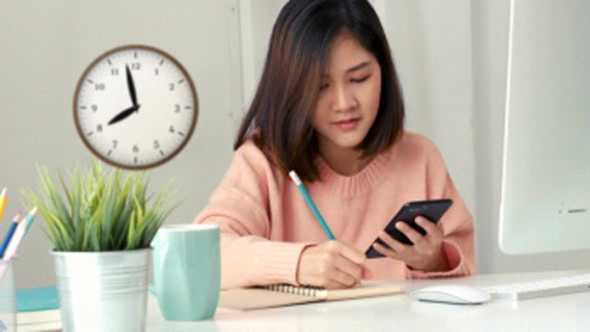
7:58
